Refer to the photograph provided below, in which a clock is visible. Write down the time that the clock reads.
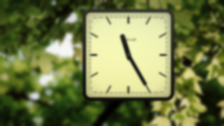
11:25
